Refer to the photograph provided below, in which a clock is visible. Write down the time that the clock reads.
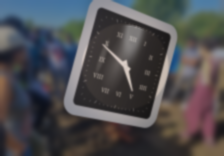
4:49
